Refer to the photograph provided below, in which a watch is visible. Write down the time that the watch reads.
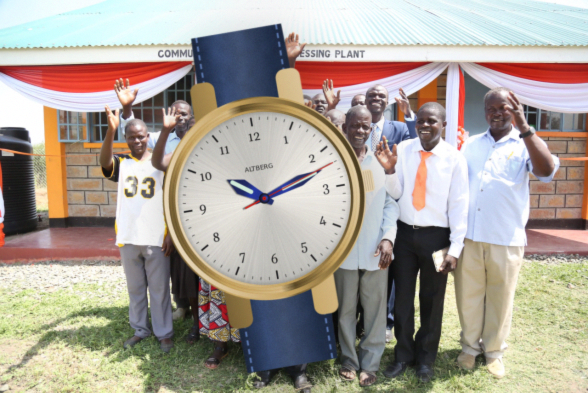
10:12:12
